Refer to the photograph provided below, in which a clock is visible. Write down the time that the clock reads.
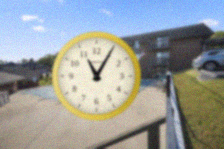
11:05
